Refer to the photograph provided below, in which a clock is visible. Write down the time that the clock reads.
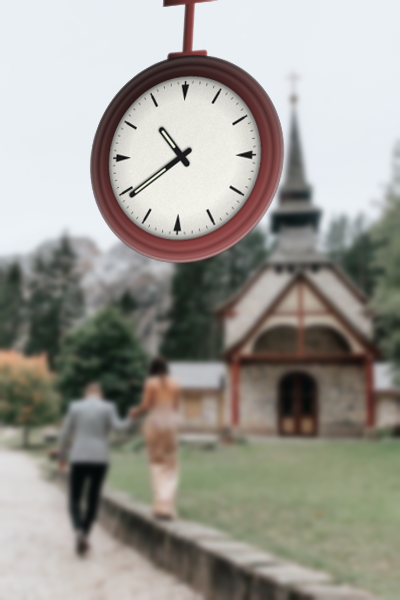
10:39
